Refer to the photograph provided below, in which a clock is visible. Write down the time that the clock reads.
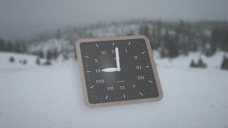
9:01
